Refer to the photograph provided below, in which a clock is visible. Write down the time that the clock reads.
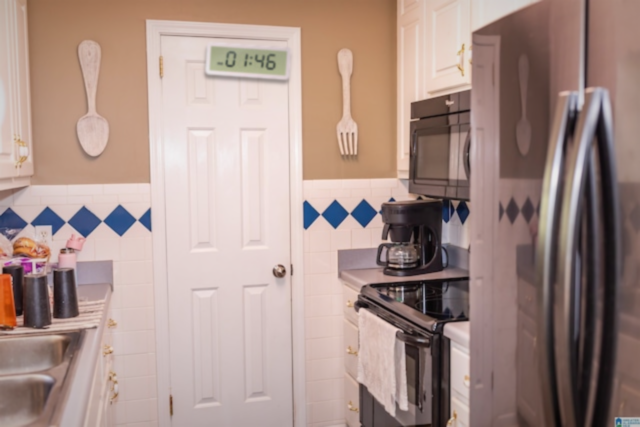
1:46
